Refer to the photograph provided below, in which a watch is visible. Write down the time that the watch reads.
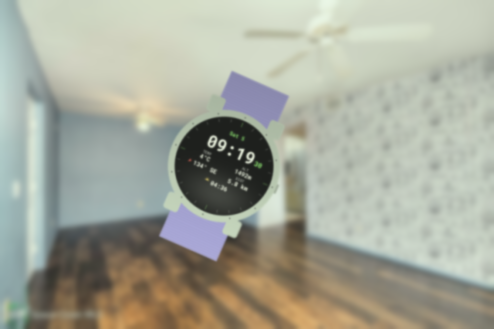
9:19
